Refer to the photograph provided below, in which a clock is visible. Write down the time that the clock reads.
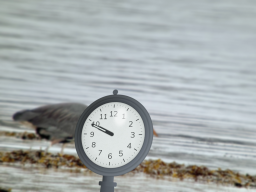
9:49
